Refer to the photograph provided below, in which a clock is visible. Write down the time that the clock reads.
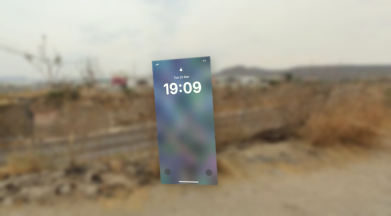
19:09
